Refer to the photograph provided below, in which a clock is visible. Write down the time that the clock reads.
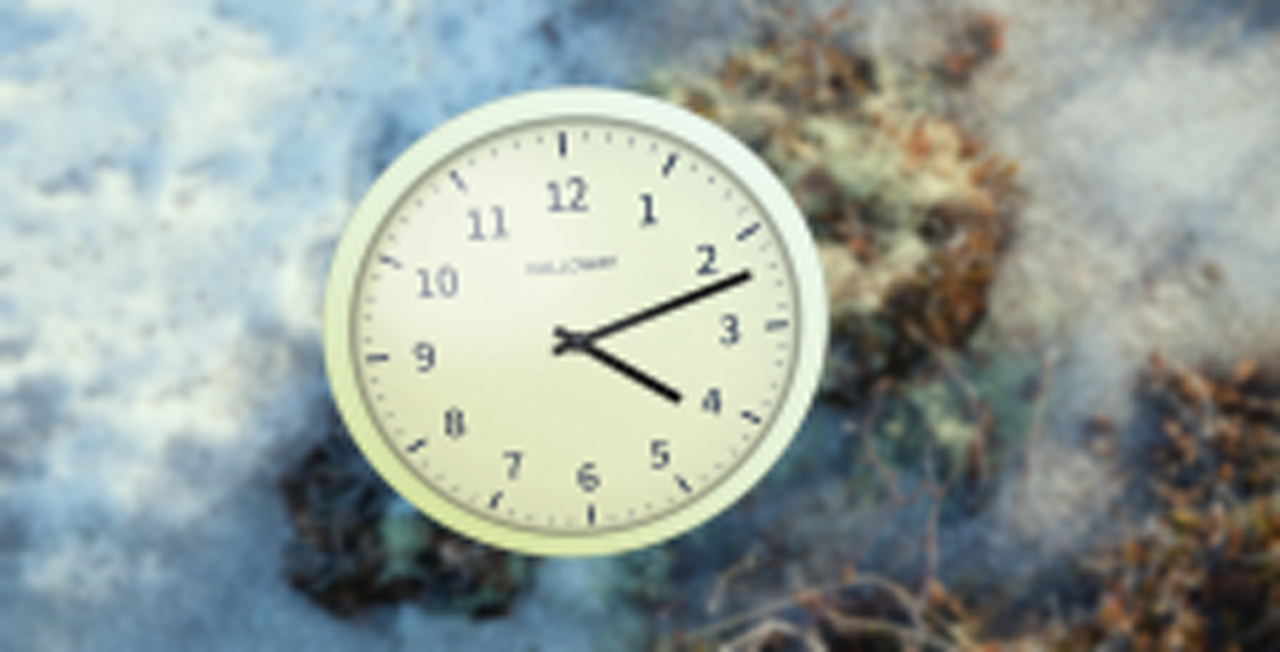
4:12
